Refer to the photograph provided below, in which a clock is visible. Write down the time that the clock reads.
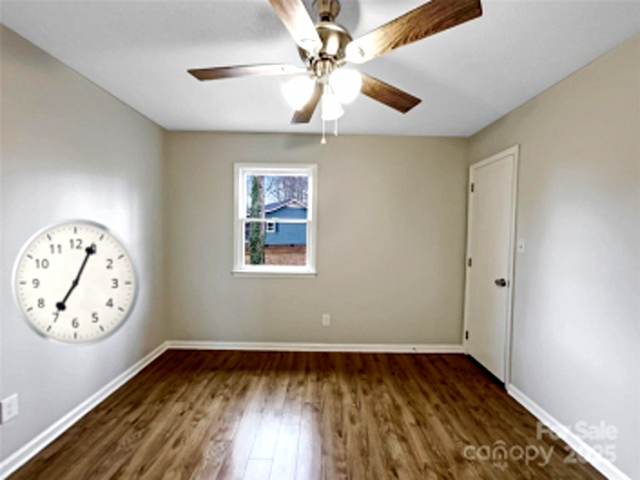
7:04
